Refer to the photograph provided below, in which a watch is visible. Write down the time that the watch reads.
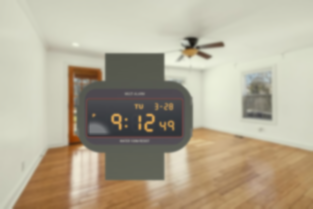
9:12:49
